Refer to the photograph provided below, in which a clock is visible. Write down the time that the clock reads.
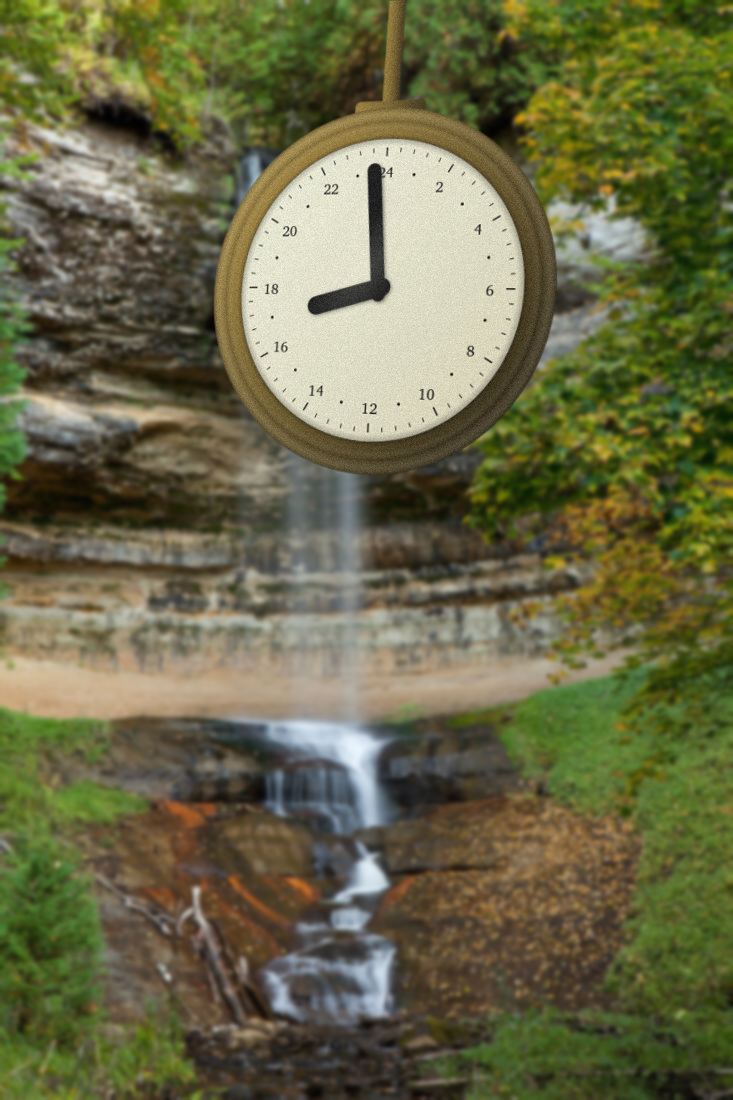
16:59
